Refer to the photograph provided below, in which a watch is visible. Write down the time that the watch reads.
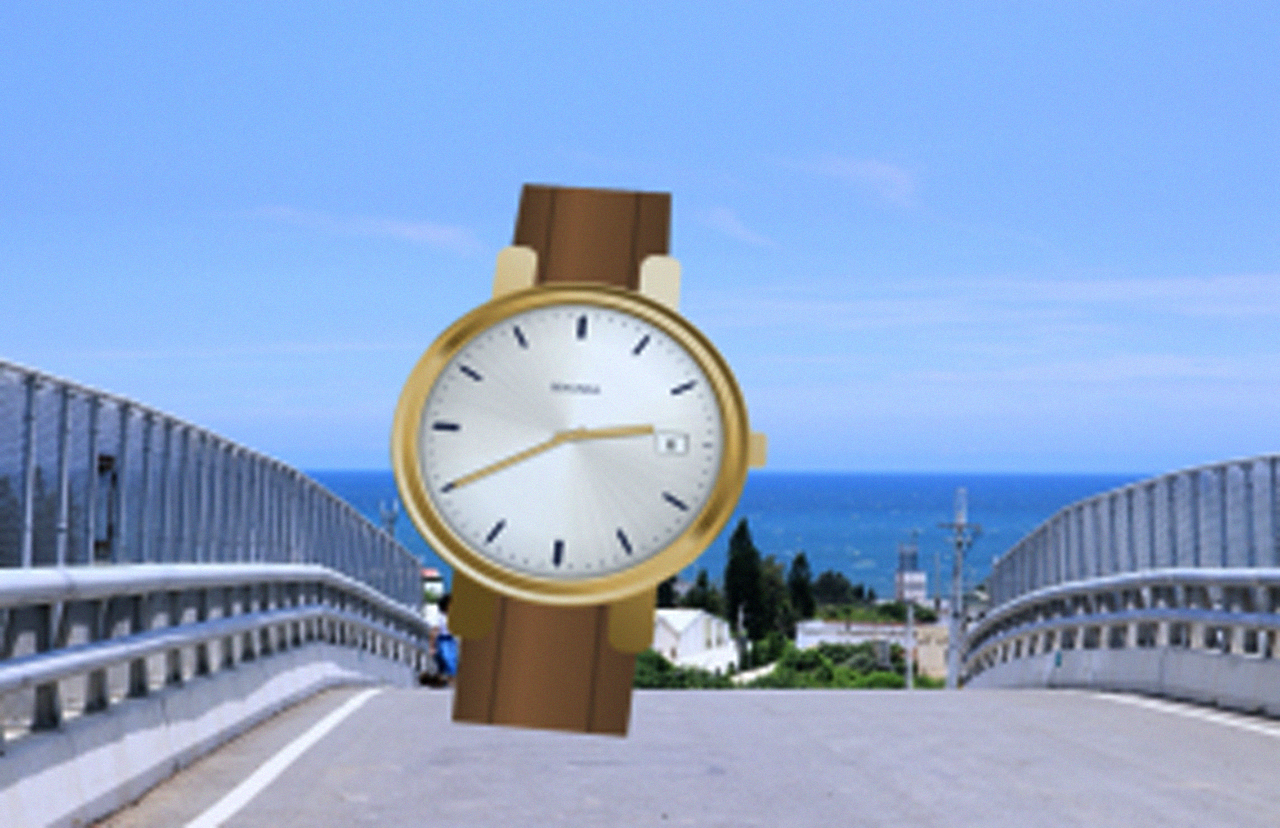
2:40
